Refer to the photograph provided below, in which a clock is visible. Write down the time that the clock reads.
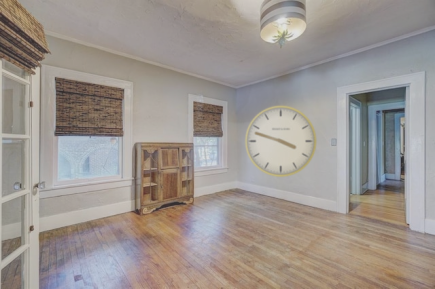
3:48
